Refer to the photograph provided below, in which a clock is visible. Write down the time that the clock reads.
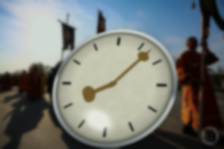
8:07
